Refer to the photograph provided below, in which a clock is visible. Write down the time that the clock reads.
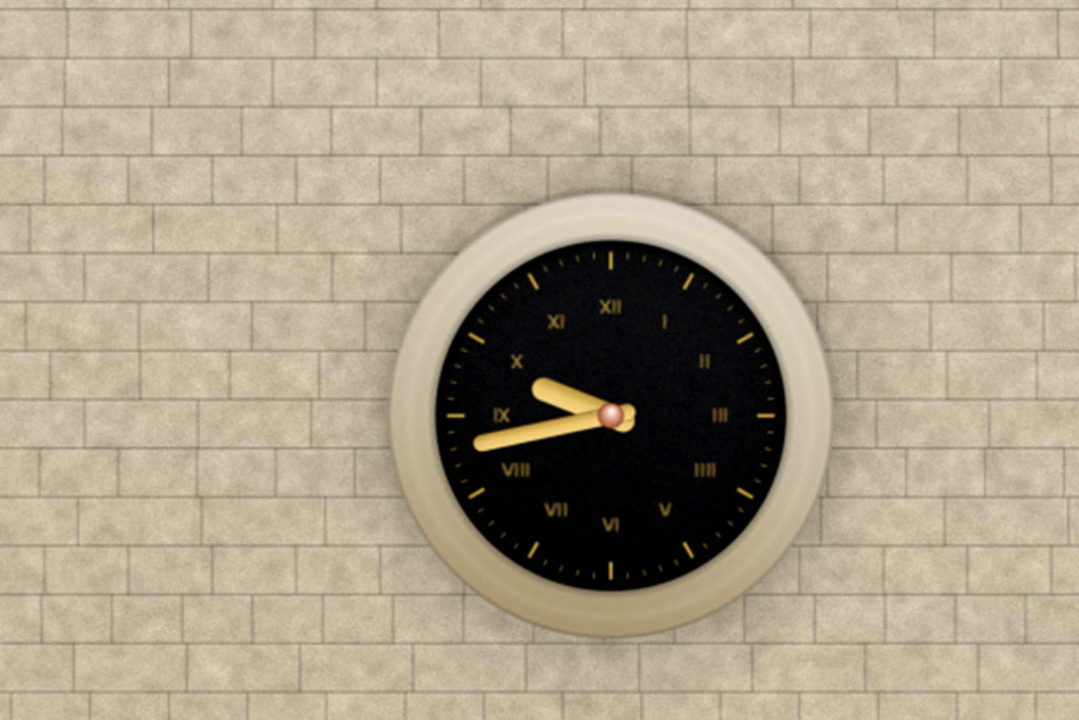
9:43
